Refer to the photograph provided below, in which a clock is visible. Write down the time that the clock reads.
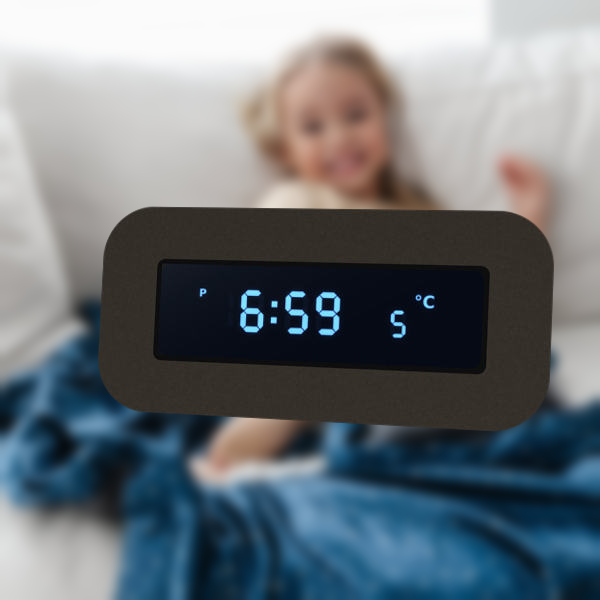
6:59
